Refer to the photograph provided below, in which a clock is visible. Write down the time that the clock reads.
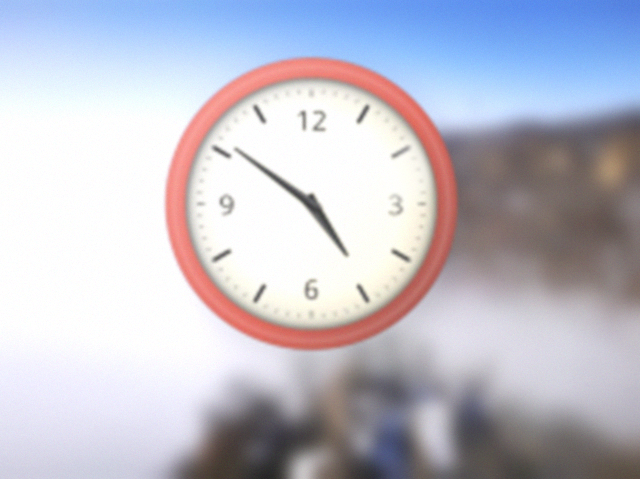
4:51
